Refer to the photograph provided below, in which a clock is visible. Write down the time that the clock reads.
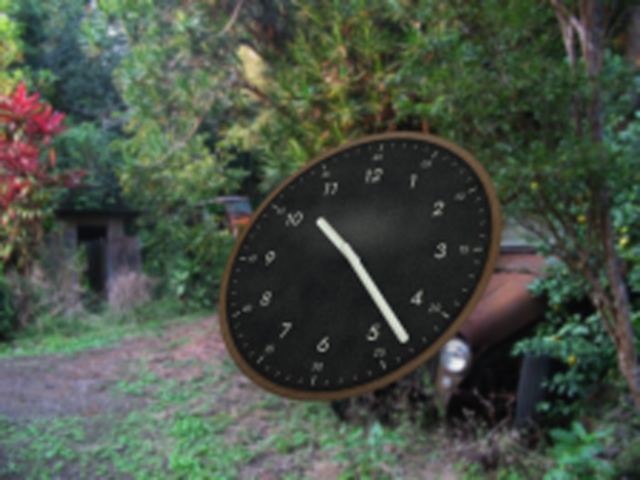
10:23
